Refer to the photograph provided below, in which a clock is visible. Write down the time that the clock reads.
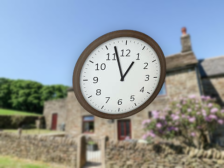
12:57
